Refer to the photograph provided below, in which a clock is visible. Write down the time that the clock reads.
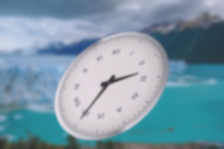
2:35
